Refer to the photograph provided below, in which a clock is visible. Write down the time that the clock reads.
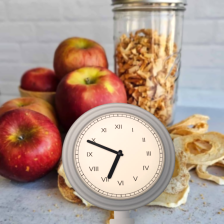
6:49
